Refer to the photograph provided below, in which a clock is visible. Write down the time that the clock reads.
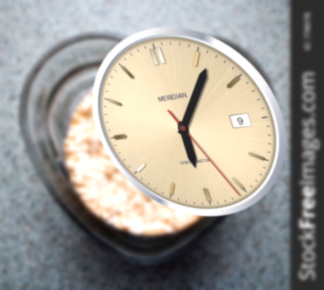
6:06:26
